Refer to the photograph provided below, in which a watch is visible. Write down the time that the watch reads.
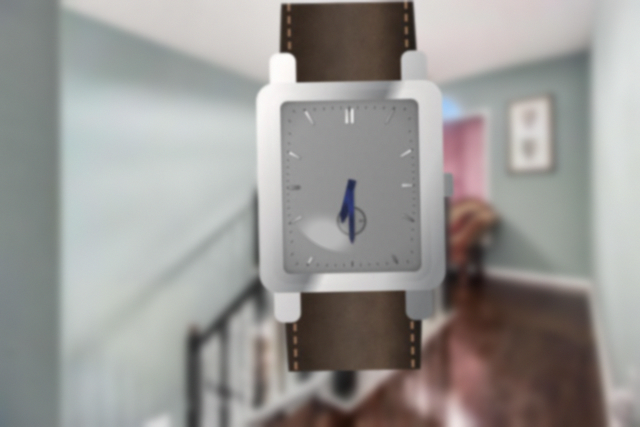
6:30
